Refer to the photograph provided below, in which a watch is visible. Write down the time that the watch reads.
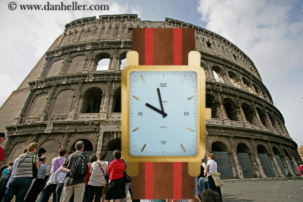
9:58
